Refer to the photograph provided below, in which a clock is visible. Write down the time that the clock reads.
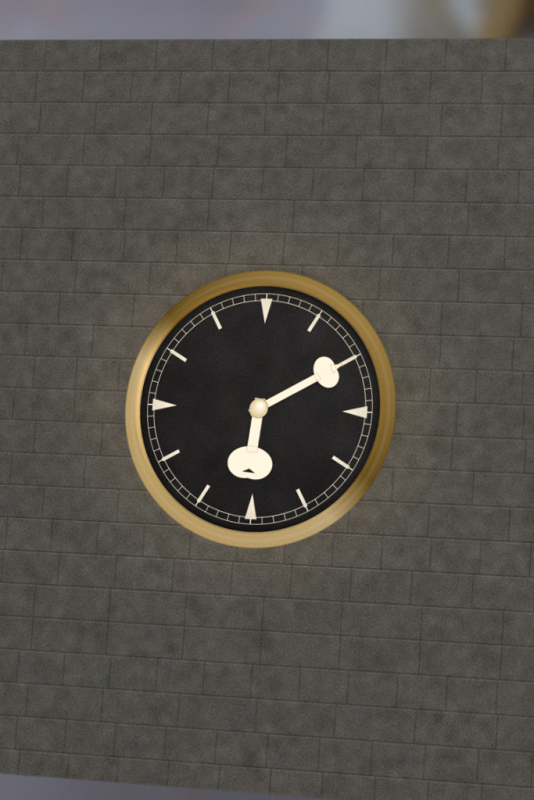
6:10
